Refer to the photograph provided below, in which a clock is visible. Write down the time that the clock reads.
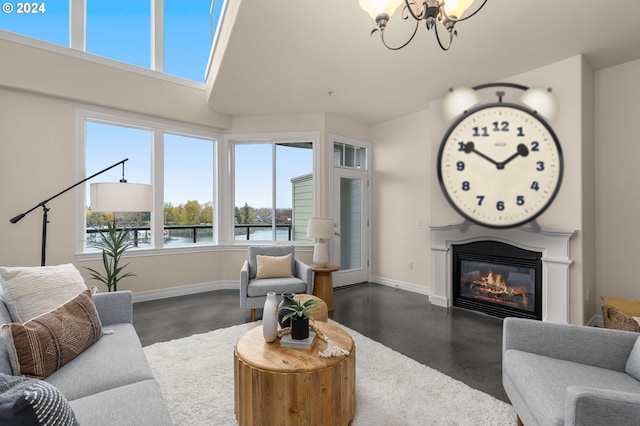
1:50
